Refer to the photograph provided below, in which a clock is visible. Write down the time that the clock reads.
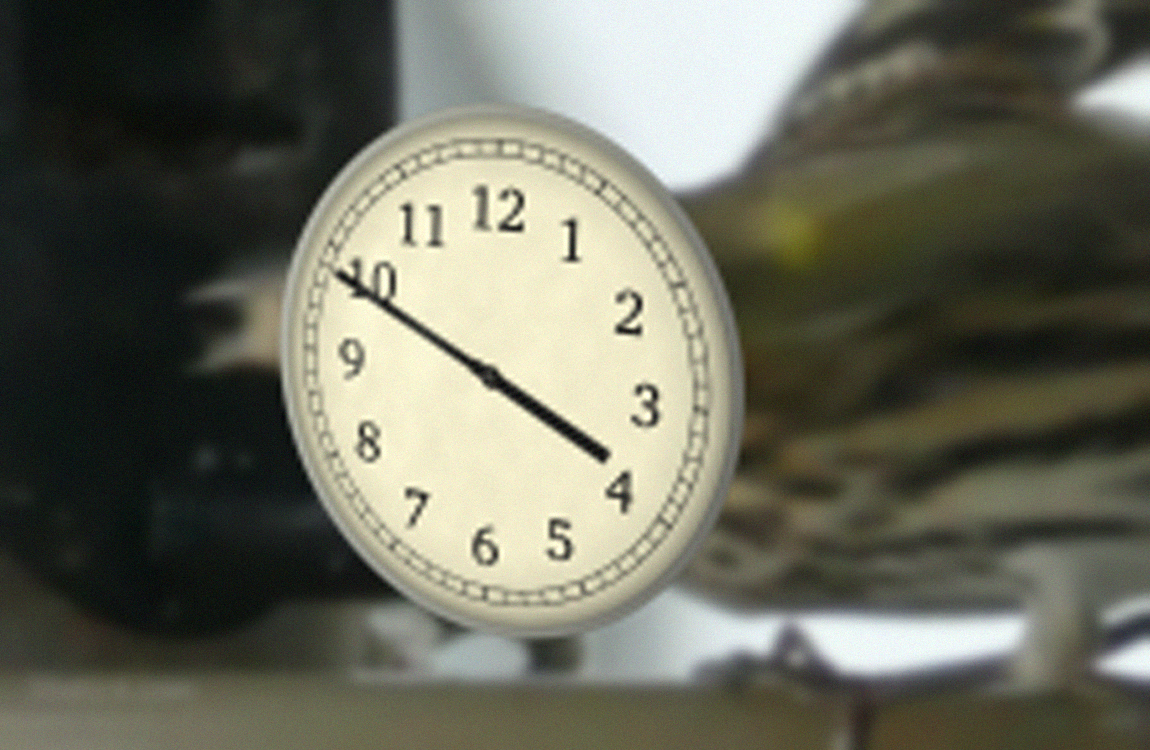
3:49
